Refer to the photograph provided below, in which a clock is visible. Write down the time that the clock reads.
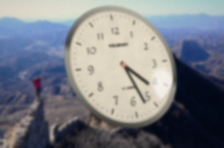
4:27
